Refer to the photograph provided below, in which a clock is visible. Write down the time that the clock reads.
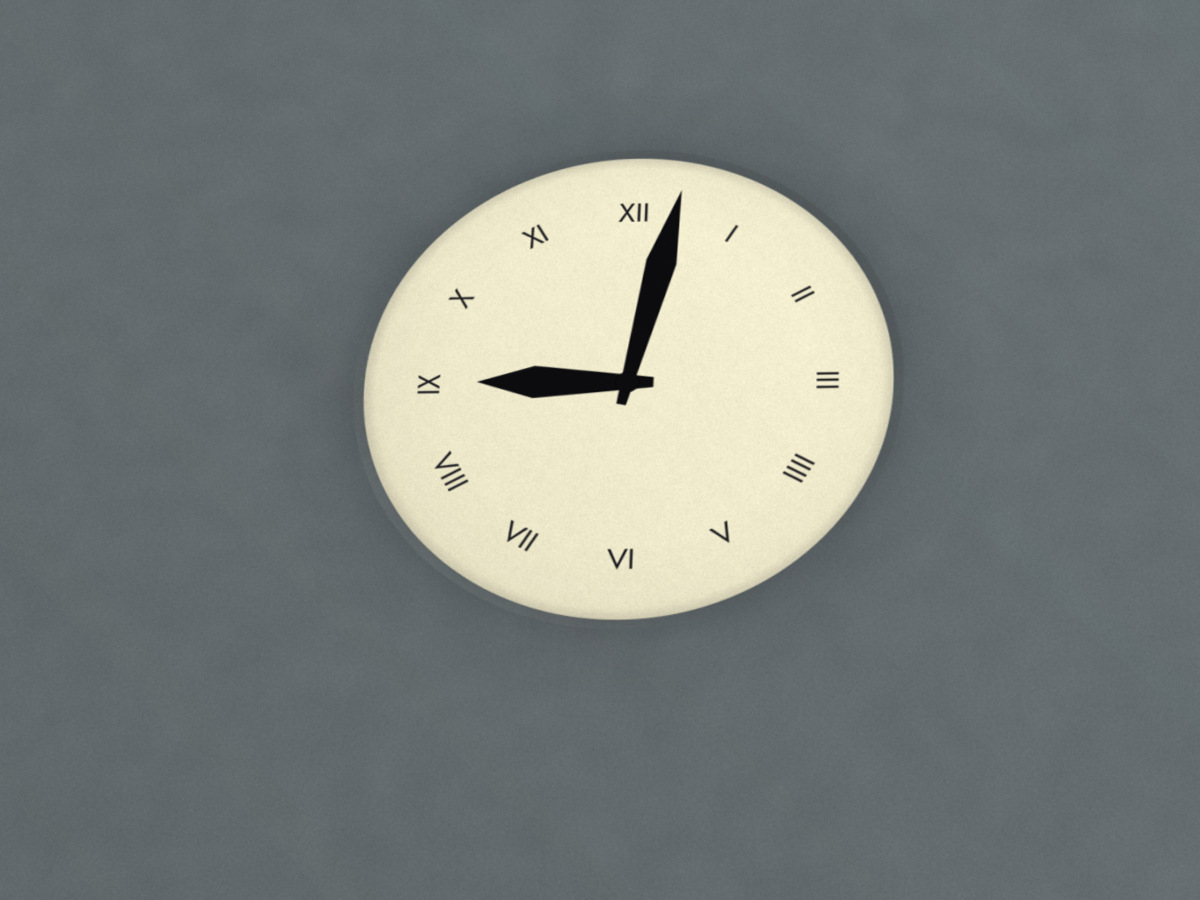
9:02
